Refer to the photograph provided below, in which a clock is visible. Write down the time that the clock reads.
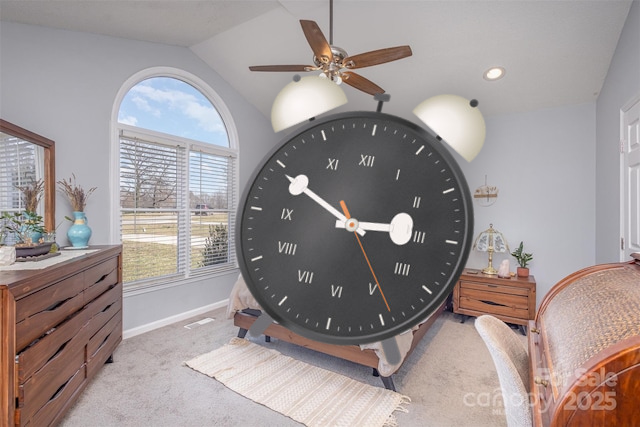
2:49:24
